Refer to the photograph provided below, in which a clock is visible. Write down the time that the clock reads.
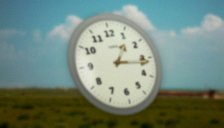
1:16
